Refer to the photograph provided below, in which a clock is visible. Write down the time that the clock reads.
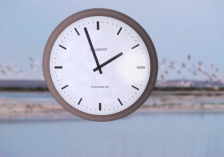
1:57
